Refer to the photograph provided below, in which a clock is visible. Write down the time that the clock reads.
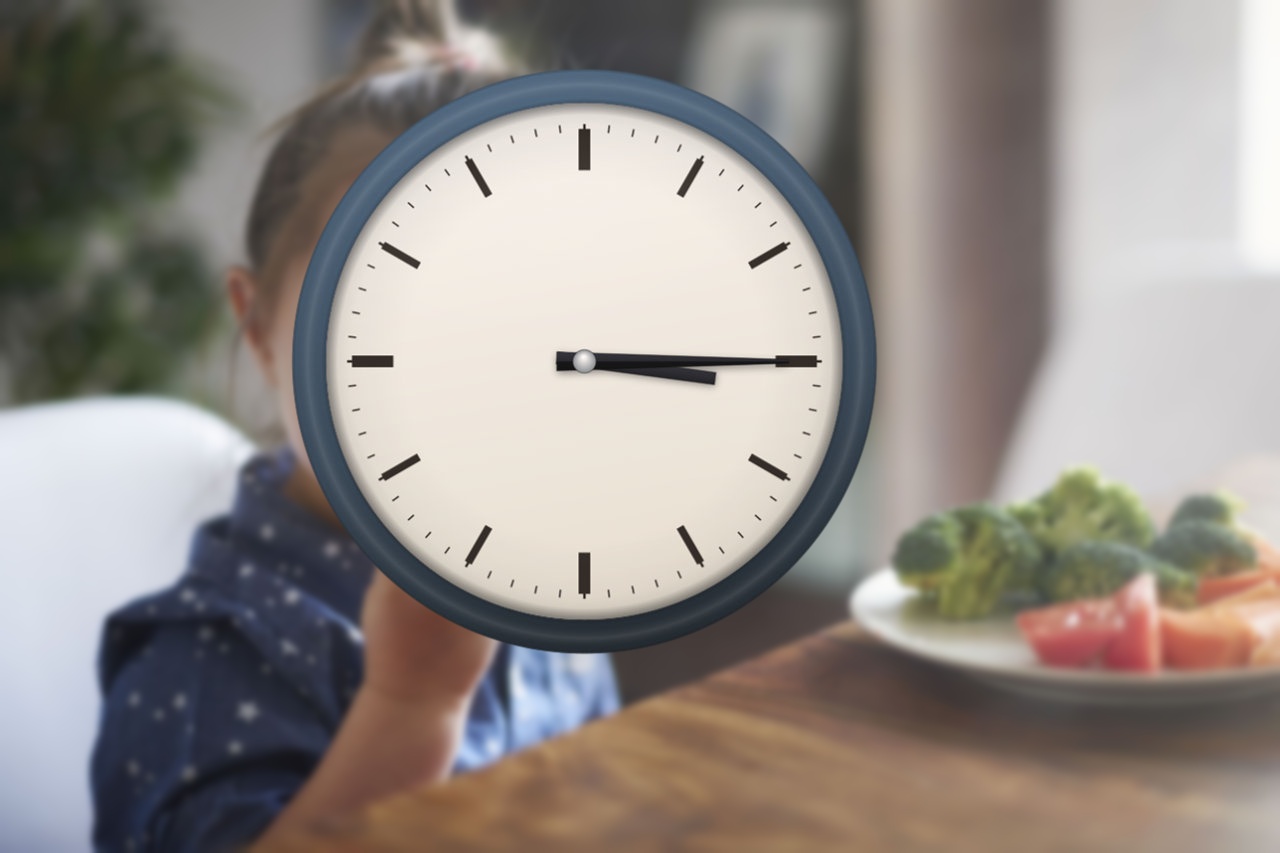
3:15
